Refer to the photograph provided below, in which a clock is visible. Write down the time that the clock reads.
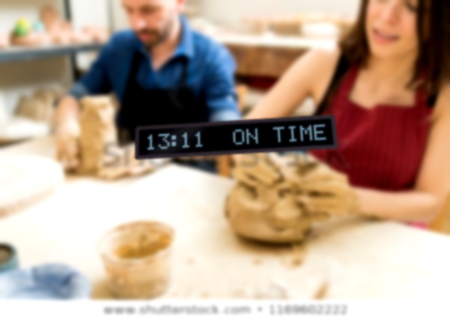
13:11
